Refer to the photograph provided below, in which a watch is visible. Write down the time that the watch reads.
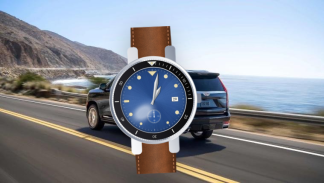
1:02
